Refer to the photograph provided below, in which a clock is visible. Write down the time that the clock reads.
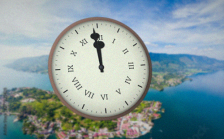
11:59
